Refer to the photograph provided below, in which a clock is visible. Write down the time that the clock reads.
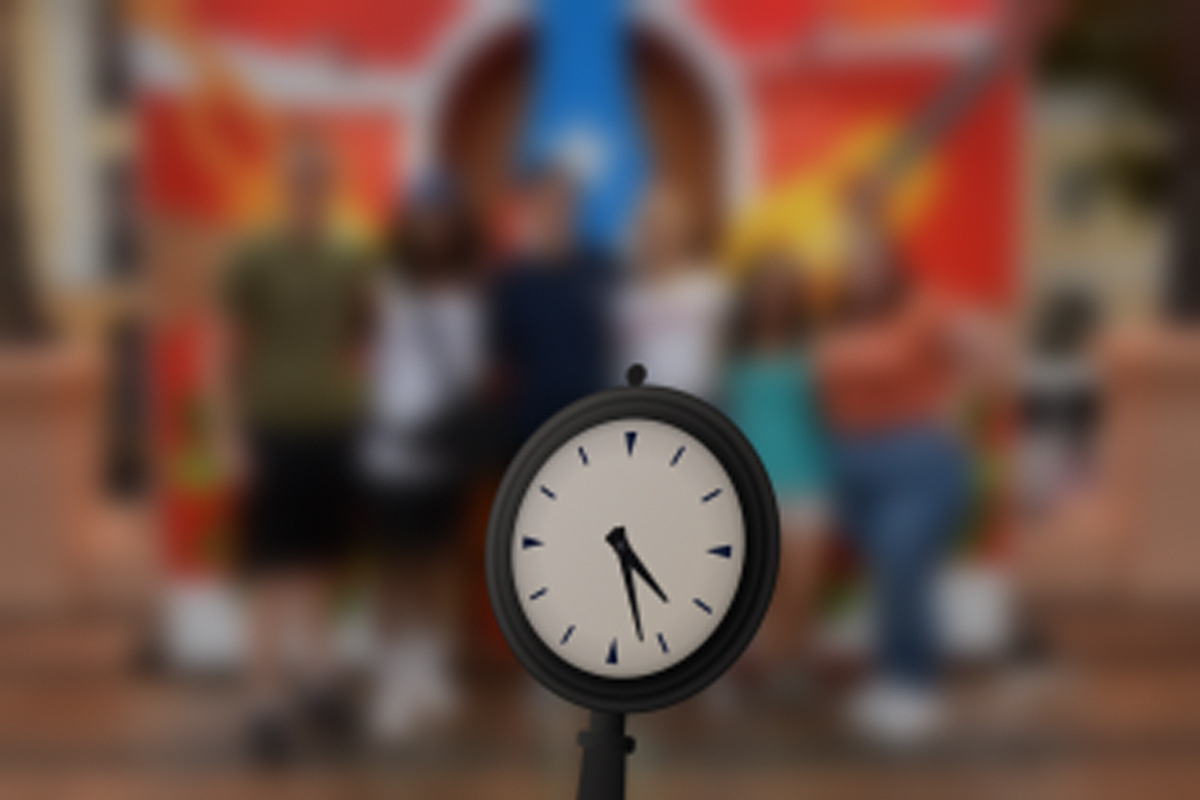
4:27
